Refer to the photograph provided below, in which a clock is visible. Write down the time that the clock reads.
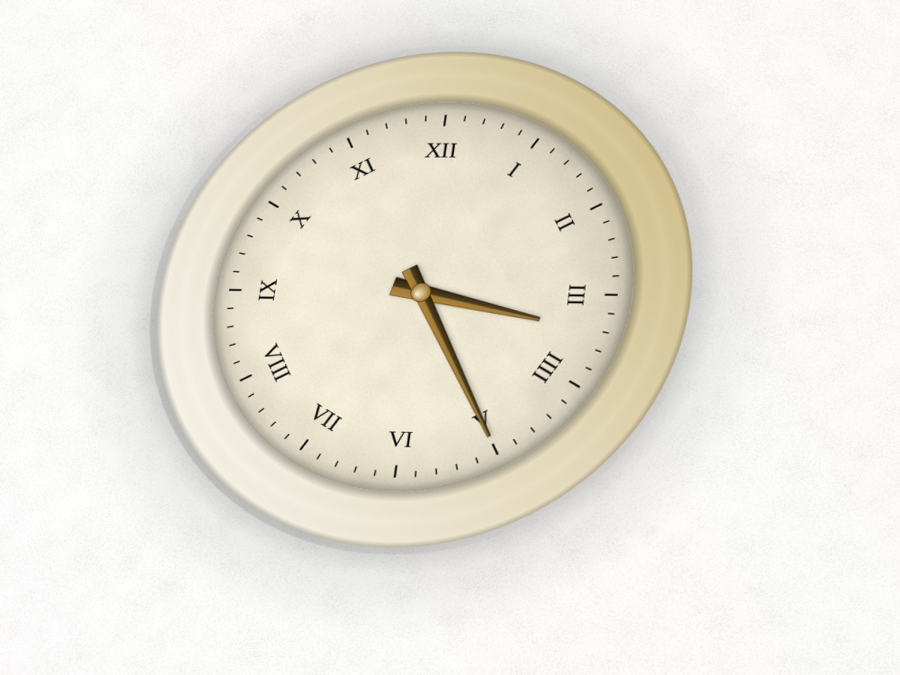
3:25
